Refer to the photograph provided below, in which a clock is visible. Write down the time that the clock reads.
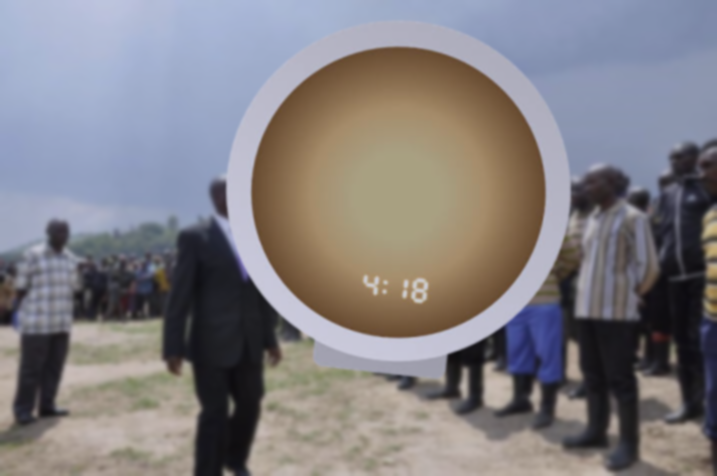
4:18
